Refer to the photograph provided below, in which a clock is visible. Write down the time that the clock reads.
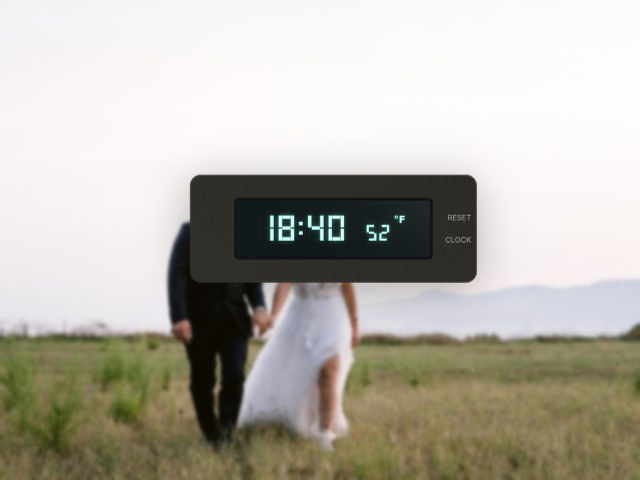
18:40
